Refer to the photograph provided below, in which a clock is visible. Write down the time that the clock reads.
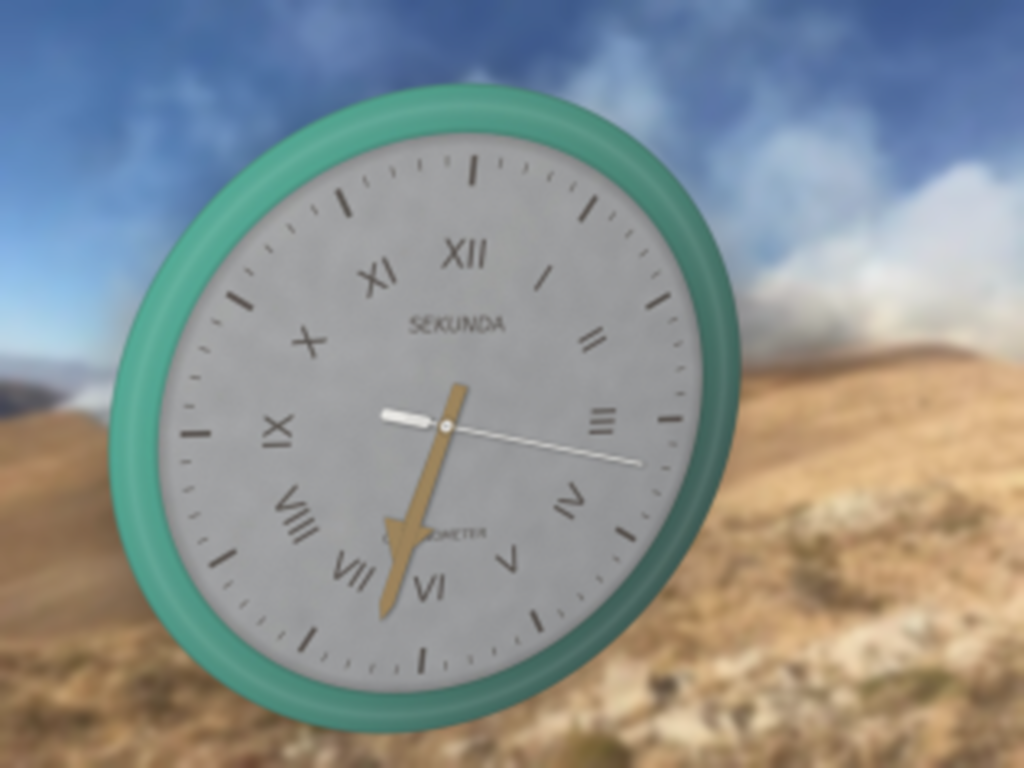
6:32:17
